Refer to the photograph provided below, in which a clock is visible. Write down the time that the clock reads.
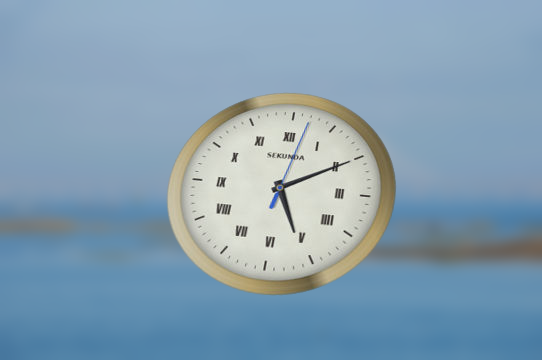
5:10:02
